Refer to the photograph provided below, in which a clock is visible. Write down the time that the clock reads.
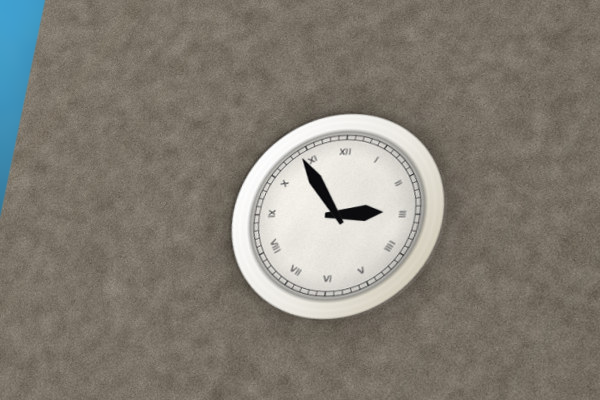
2:54
